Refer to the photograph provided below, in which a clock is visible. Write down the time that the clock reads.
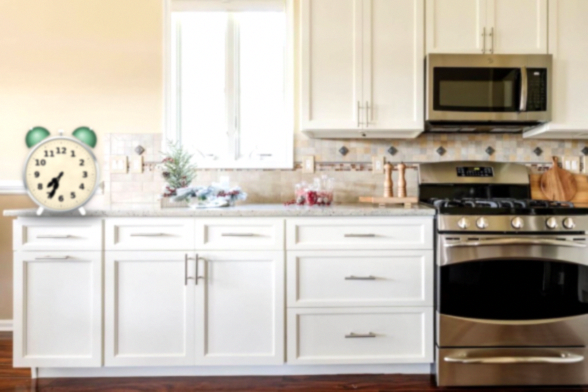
7:34
